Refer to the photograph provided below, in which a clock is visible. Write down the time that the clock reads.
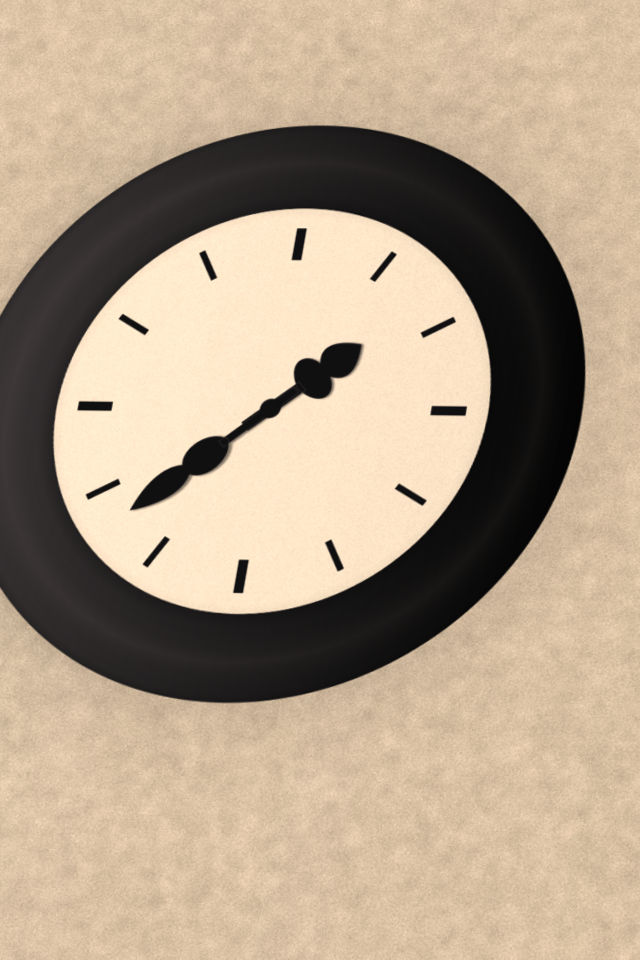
1:38
